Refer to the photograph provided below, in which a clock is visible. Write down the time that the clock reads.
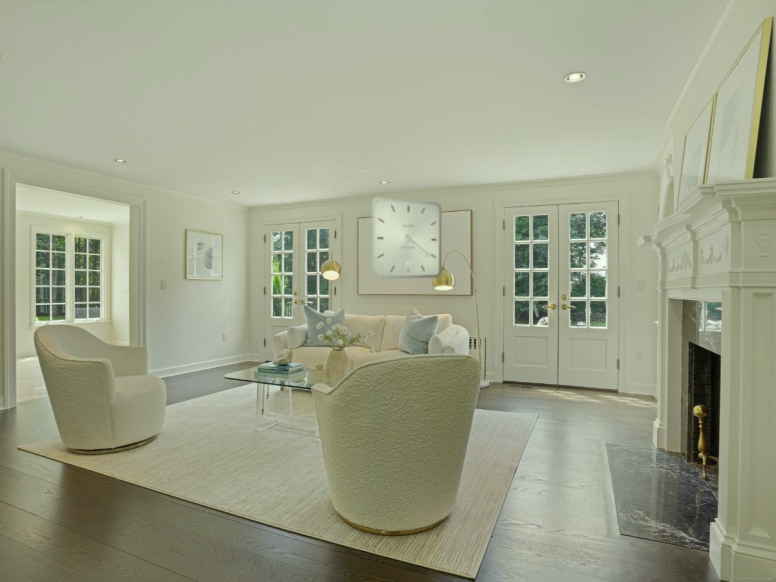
4:21
